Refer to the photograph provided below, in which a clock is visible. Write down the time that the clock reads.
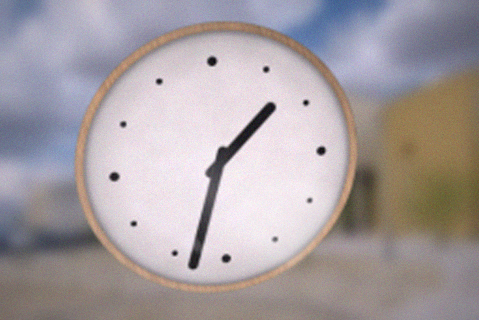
1:33
